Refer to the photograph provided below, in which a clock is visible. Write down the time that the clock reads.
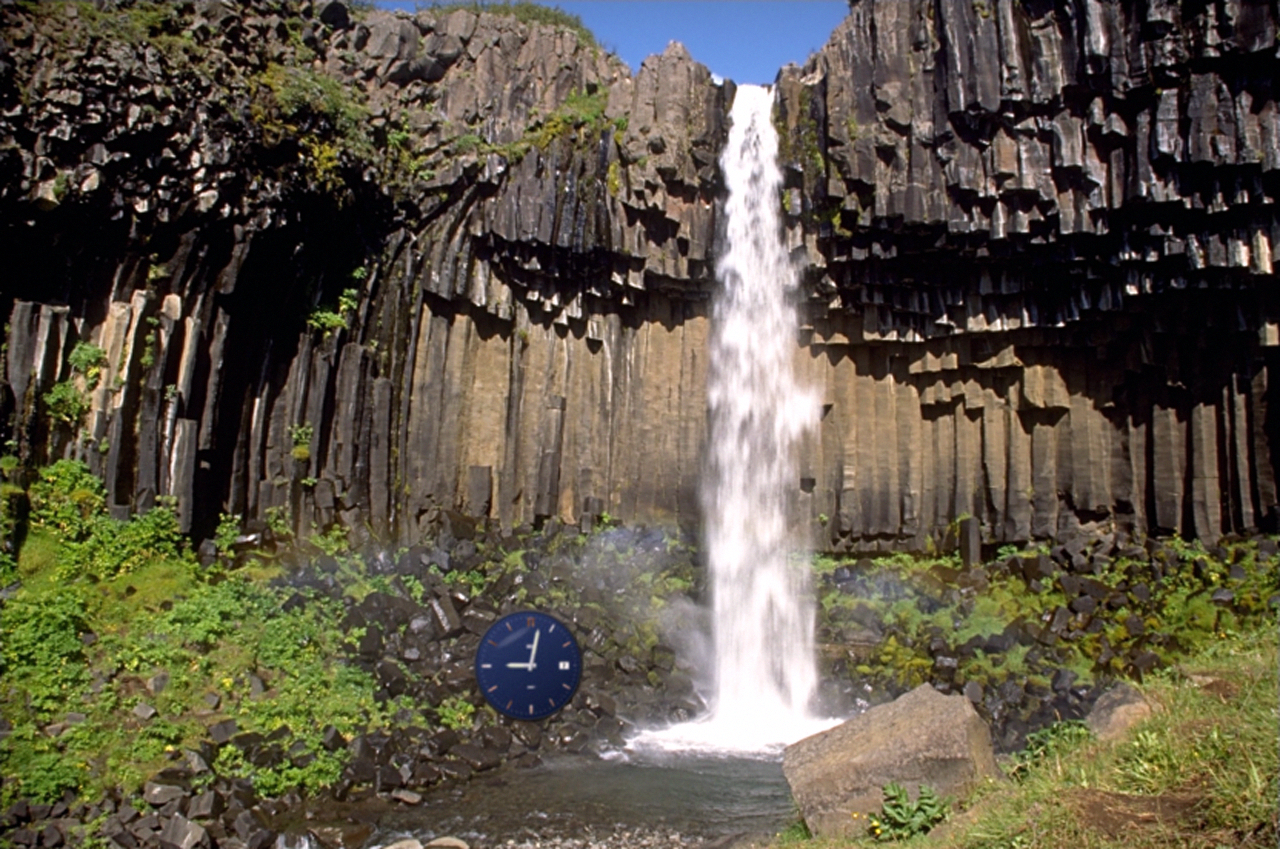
9:02
